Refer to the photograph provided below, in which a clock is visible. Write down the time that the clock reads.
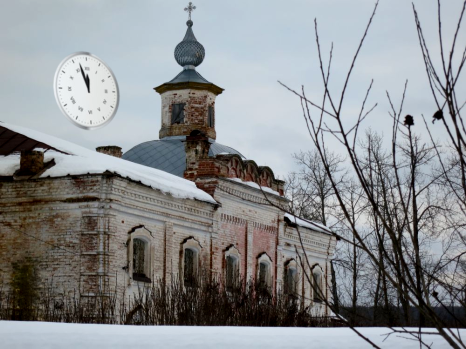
11:57
